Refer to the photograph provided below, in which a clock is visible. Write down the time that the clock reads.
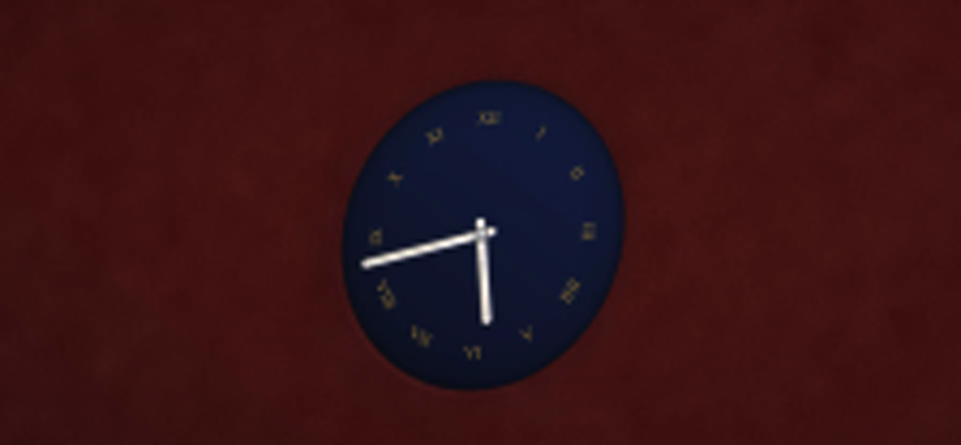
5:43
